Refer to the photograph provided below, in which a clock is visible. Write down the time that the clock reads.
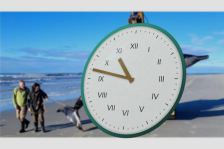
10:47
